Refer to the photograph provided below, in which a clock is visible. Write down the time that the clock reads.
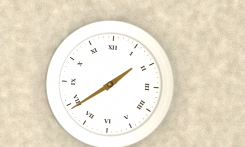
1:39
